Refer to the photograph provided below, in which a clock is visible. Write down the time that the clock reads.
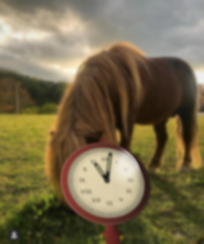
11:02
